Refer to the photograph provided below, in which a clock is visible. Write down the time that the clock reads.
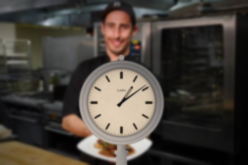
1:09
